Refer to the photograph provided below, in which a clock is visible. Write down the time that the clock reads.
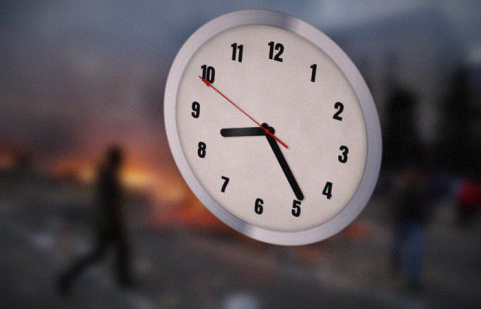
8:23:49
